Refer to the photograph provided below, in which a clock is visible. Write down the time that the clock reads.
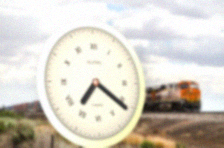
7:21
